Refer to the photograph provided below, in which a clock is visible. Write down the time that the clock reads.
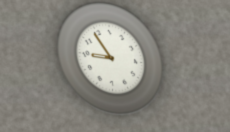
9:59
